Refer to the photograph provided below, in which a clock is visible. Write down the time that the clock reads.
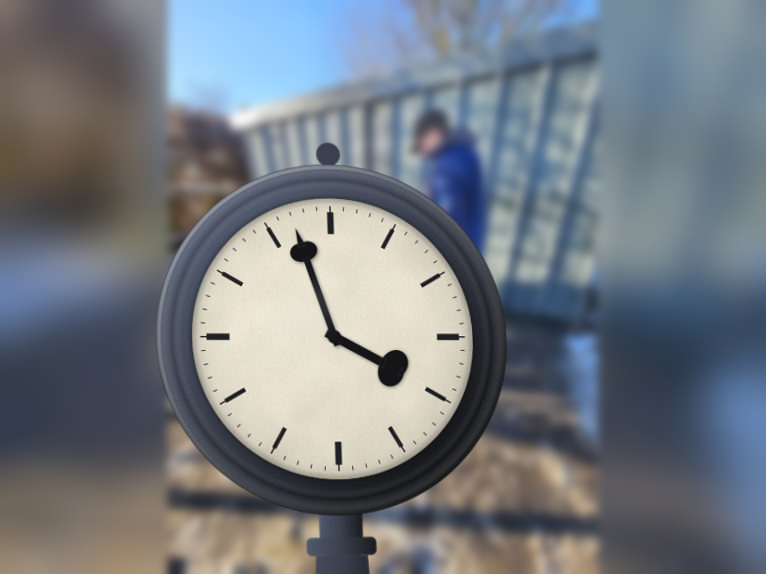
3:57
